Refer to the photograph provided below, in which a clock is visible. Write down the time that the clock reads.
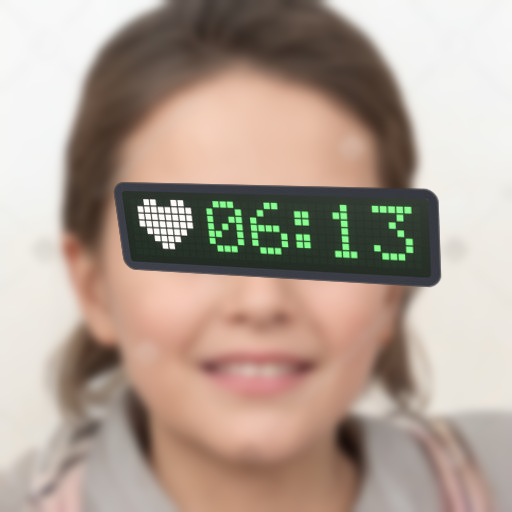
6:13
